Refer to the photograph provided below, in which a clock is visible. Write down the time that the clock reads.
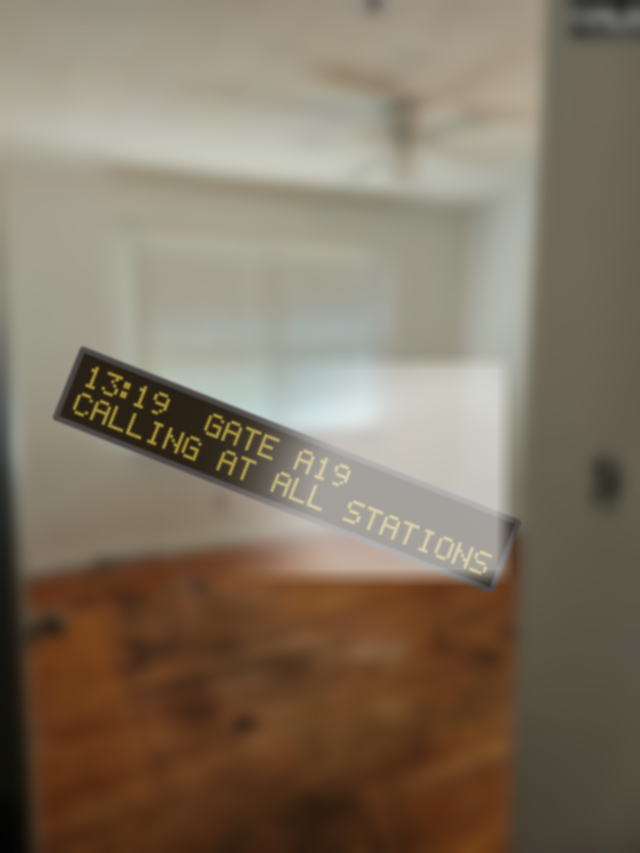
13:19
